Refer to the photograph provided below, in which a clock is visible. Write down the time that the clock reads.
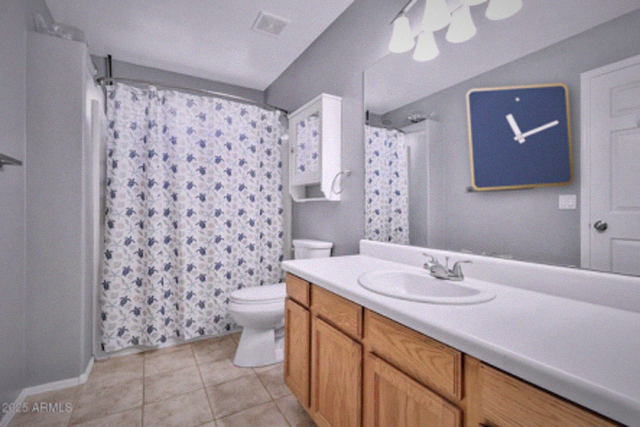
11:12
